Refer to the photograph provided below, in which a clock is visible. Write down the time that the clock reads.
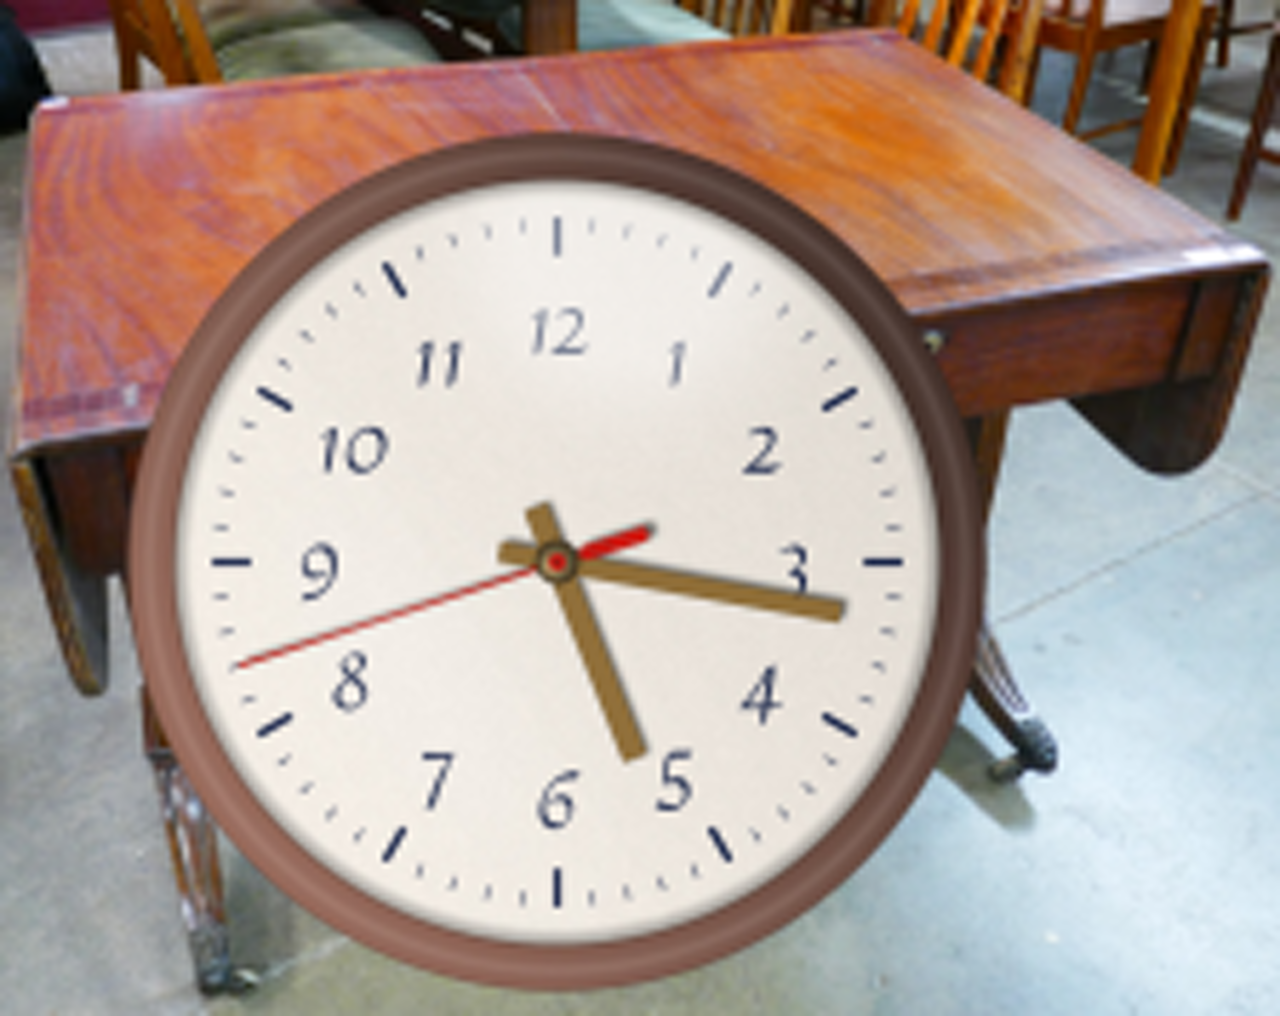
5:16:42
